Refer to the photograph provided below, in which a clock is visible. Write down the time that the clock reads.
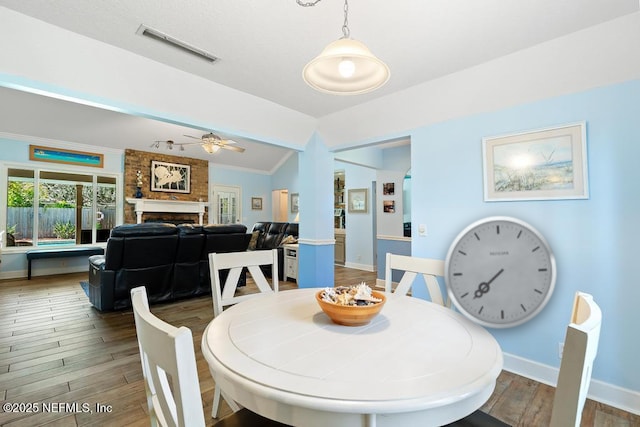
7:38
